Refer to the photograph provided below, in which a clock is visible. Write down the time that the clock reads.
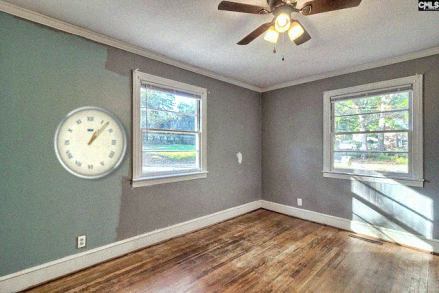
1:07
